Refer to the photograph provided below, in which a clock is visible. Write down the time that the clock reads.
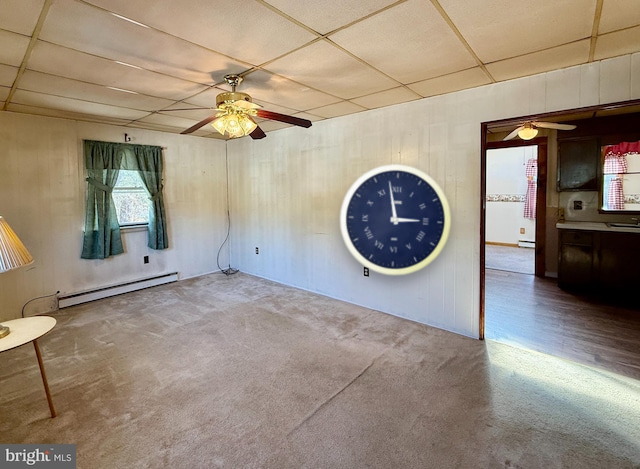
2:58
